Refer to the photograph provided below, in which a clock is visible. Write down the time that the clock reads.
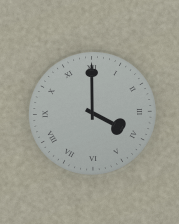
4:00
